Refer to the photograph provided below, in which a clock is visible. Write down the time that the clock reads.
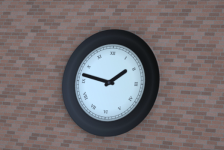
1:47
